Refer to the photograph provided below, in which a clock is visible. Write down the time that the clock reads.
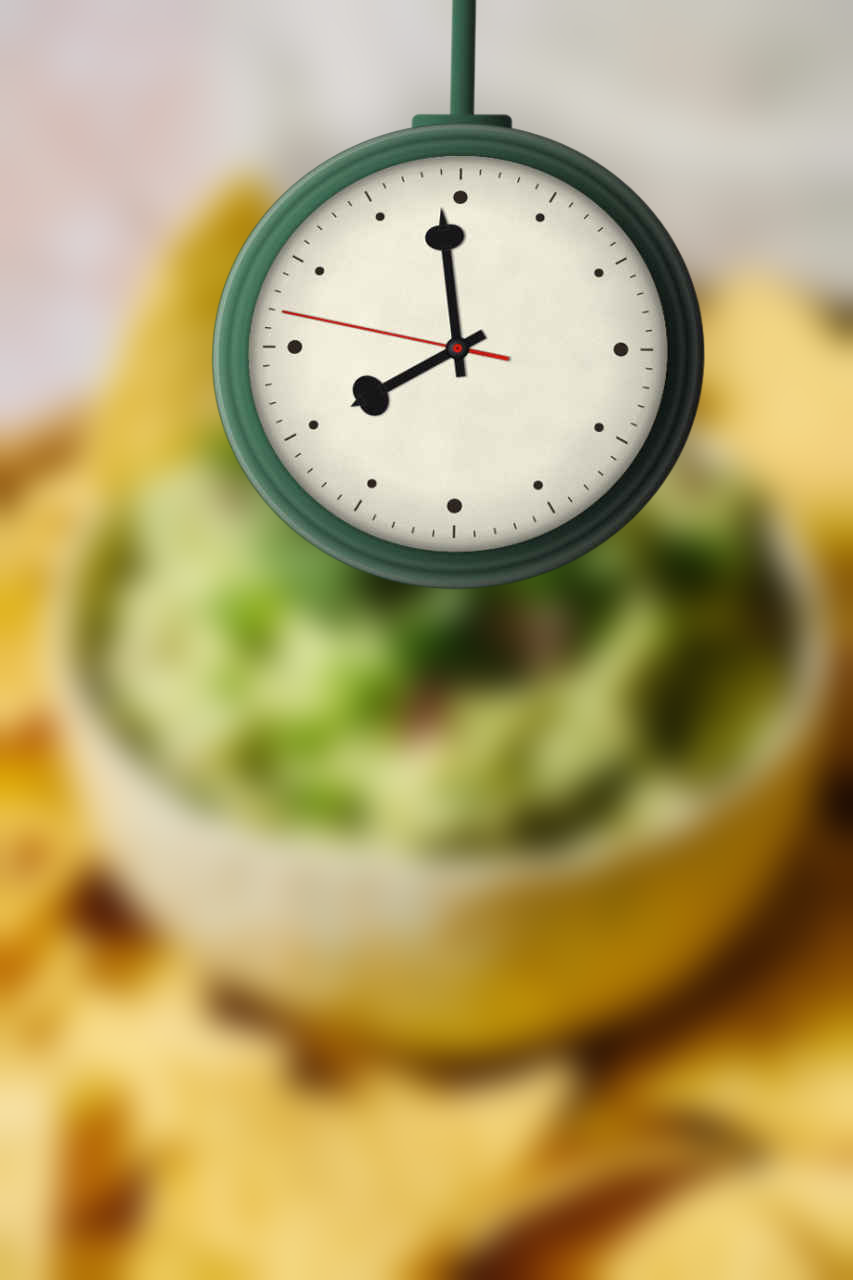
7:58:47
